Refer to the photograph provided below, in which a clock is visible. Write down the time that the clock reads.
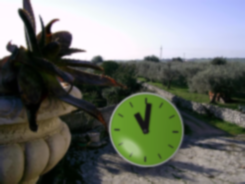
11:01
